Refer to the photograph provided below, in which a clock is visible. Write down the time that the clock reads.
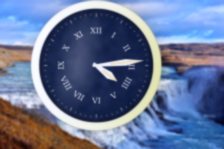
4:14
